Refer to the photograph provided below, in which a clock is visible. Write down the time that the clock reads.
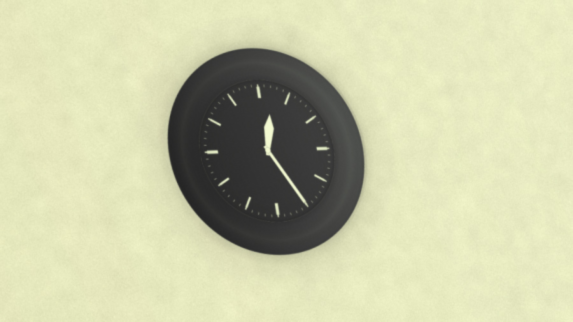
12:25
